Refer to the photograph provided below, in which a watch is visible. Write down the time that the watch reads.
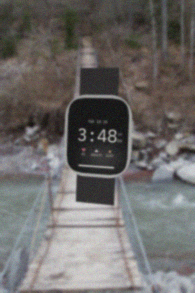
3:48
